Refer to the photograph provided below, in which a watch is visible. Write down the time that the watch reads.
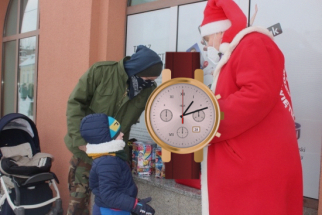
1:12
